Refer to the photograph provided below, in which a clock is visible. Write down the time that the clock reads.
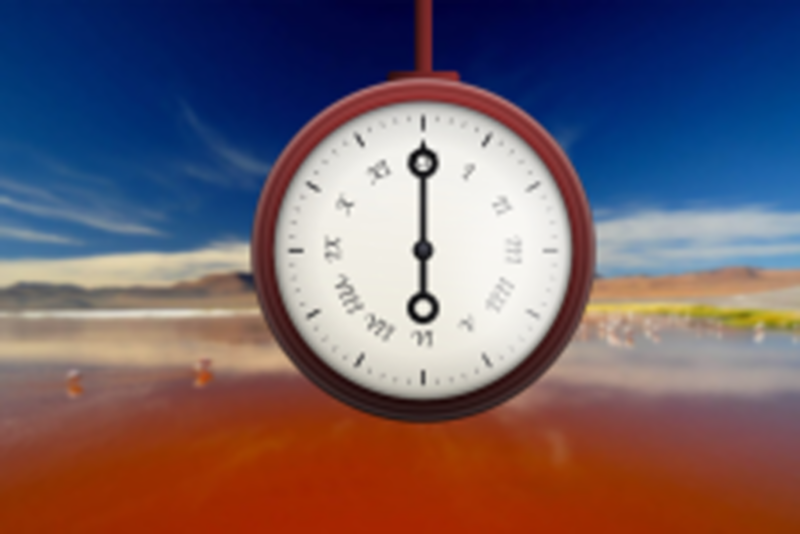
6:00
